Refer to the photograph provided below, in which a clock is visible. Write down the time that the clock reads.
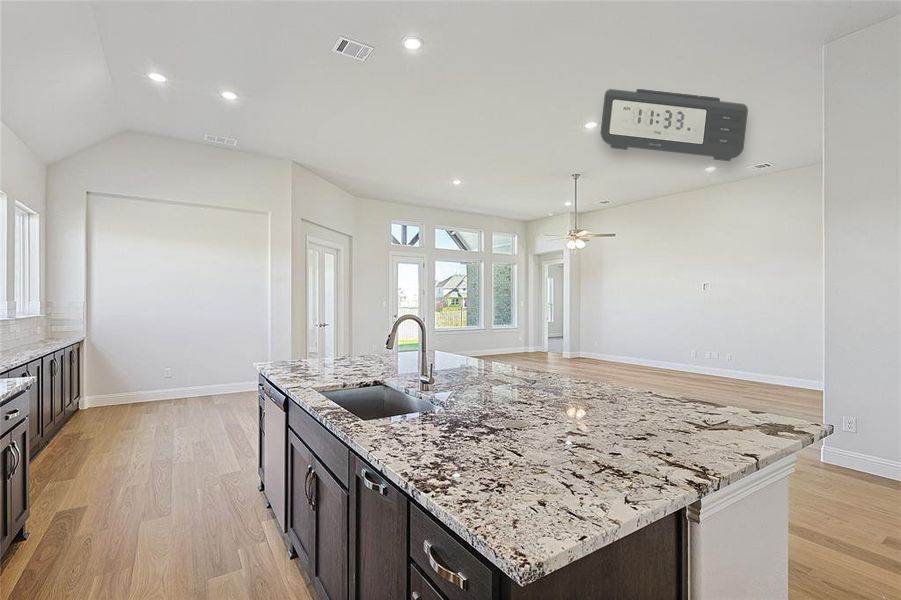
11:33
